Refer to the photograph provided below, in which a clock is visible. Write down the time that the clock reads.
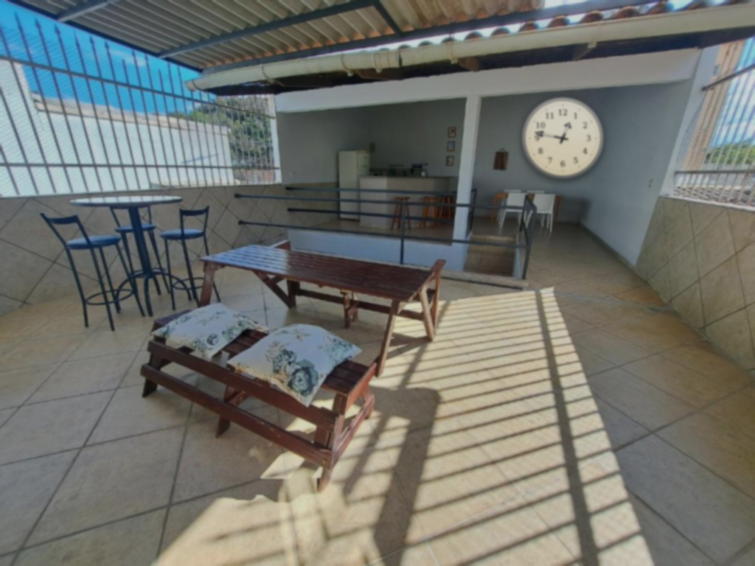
12:47
